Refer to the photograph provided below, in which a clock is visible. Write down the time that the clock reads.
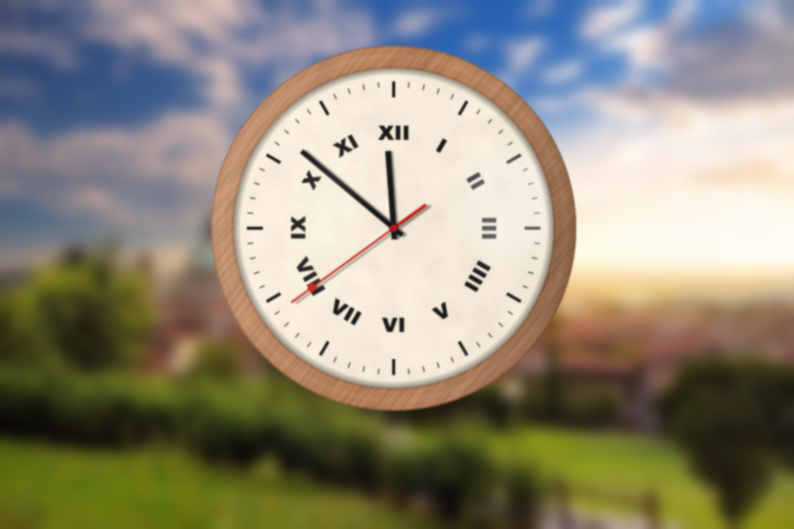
11:51:39
